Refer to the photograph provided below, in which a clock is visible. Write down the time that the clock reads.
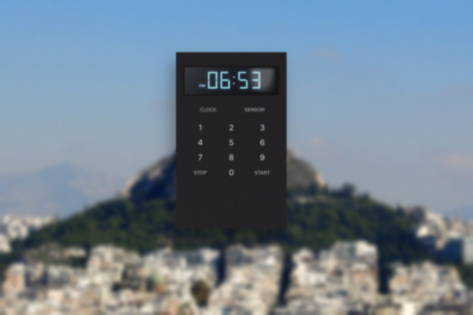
6:53
